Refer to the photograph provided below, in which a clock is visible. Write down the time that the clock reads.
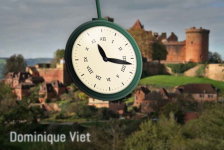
11:17
